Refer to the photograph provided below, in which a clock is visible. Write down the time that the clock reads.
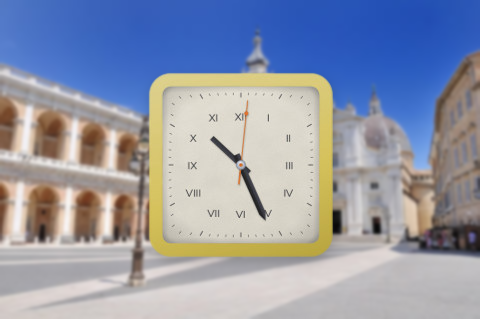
10:26:01
